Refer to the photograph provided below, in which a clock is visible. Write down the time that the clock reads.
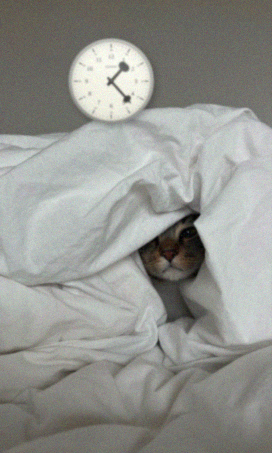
1:23
